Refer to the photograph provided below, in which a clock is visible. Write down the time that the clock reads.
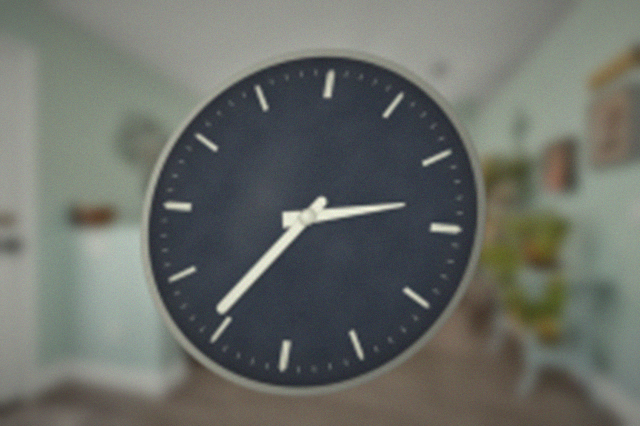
2:36
